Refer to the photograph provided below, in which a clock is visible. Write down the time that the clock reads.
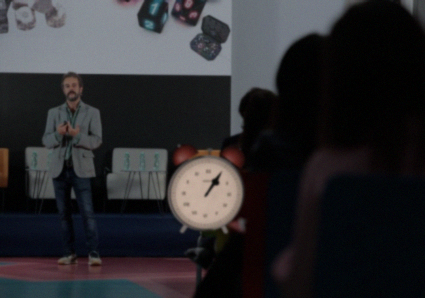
1:05
